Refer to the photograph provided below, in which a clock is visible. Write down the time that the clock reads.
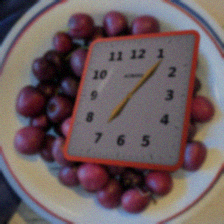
7:06
